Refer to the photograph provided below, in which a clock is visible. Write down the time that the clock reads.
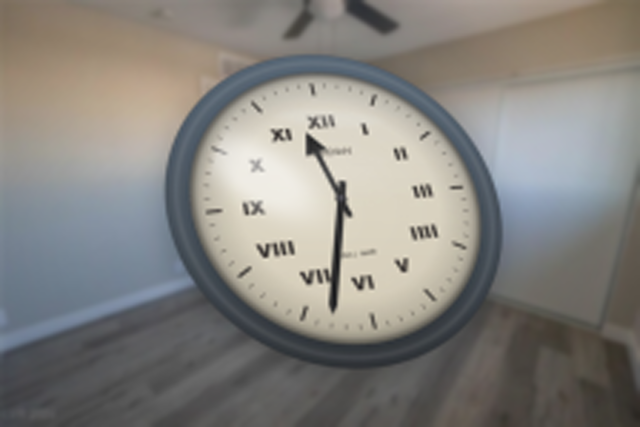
11:33
